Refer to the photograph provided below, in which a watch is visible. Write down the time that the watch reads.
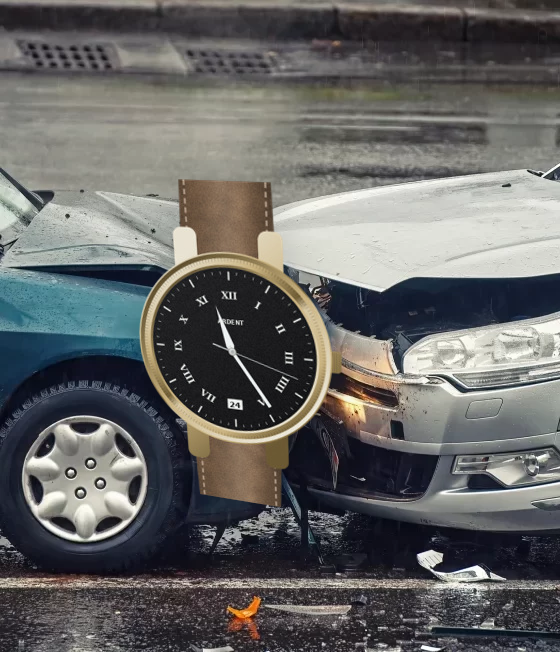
11:24:18
